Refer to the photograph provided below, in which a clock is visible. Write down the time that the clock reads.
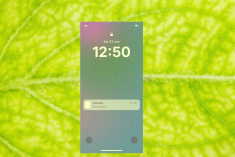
12:50
